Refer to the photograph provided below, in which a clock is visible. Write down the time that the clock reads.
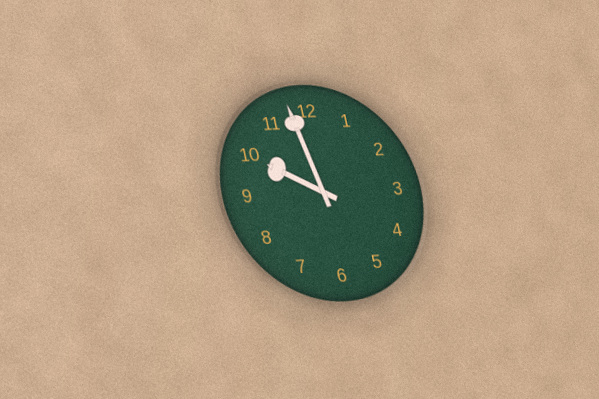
9:58
